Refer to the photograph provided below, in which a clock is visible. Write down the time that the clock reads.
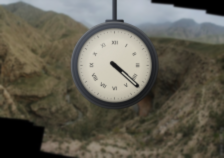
4:22
